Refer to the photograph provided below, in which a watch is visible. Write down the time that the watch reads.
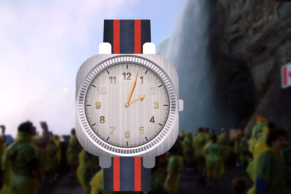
2:03
